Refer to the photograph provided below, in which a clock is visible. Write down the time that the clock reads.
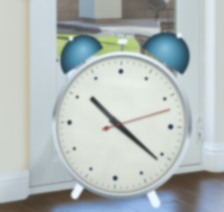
10:21:12
